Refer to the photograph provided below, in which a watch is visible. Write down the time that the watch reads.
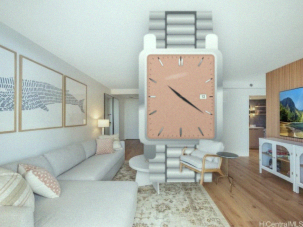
10:21
